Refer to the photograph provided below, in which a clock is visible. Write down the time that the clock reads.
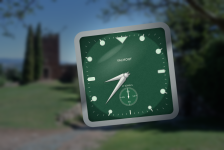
8:37
